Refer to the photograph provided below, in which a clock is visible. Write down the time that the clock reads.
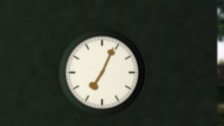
7:04
